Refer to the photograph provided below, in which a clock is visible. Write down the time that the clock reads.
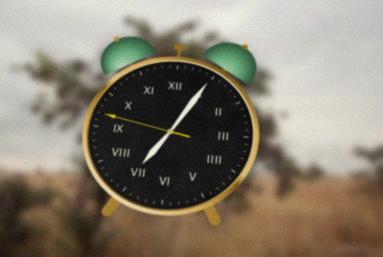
7:04:47
